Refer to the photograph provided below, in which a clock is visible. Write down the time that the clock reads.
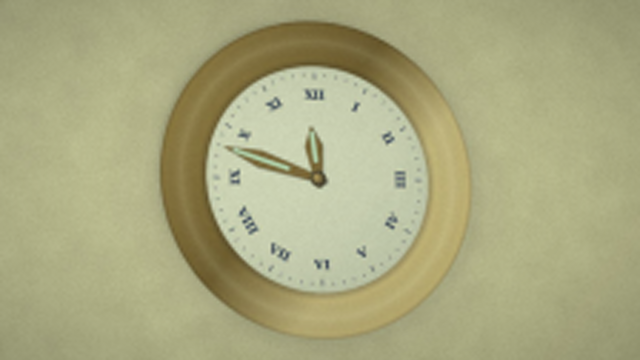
11:48
